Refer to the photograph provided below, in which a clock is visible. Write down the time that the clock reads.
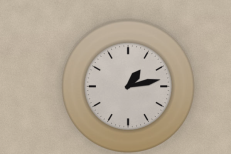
1:13
